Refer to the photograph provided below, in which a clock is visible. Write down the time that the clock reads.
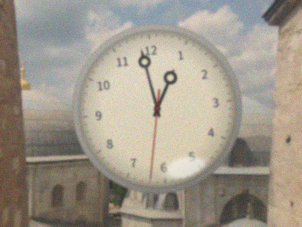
12:58:32
